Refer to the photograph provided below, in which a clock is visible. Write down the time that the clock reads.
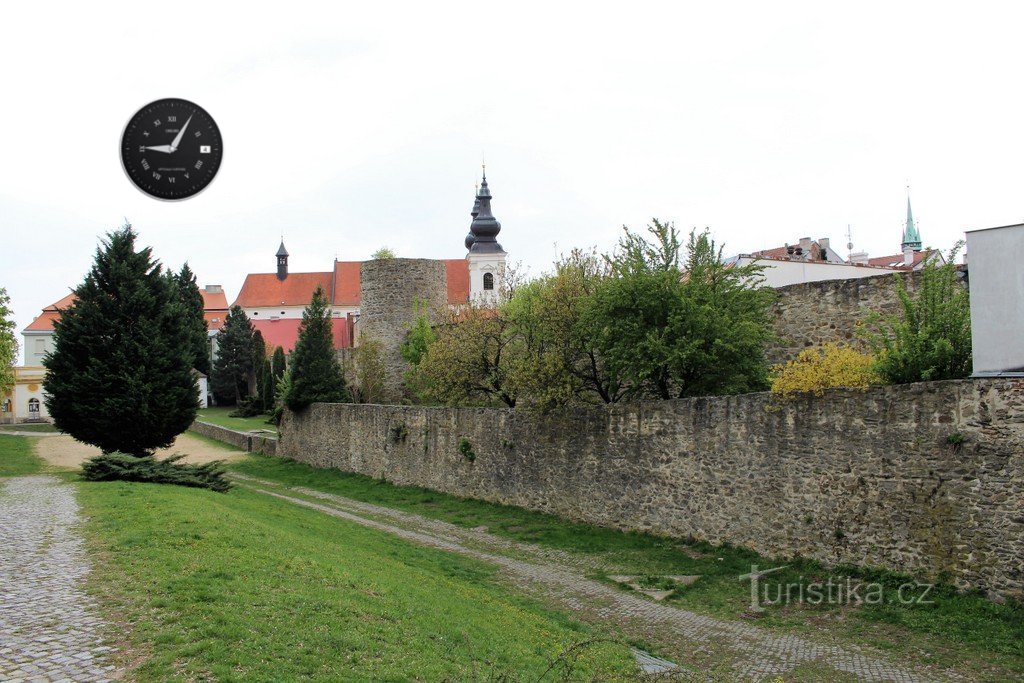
9:05
